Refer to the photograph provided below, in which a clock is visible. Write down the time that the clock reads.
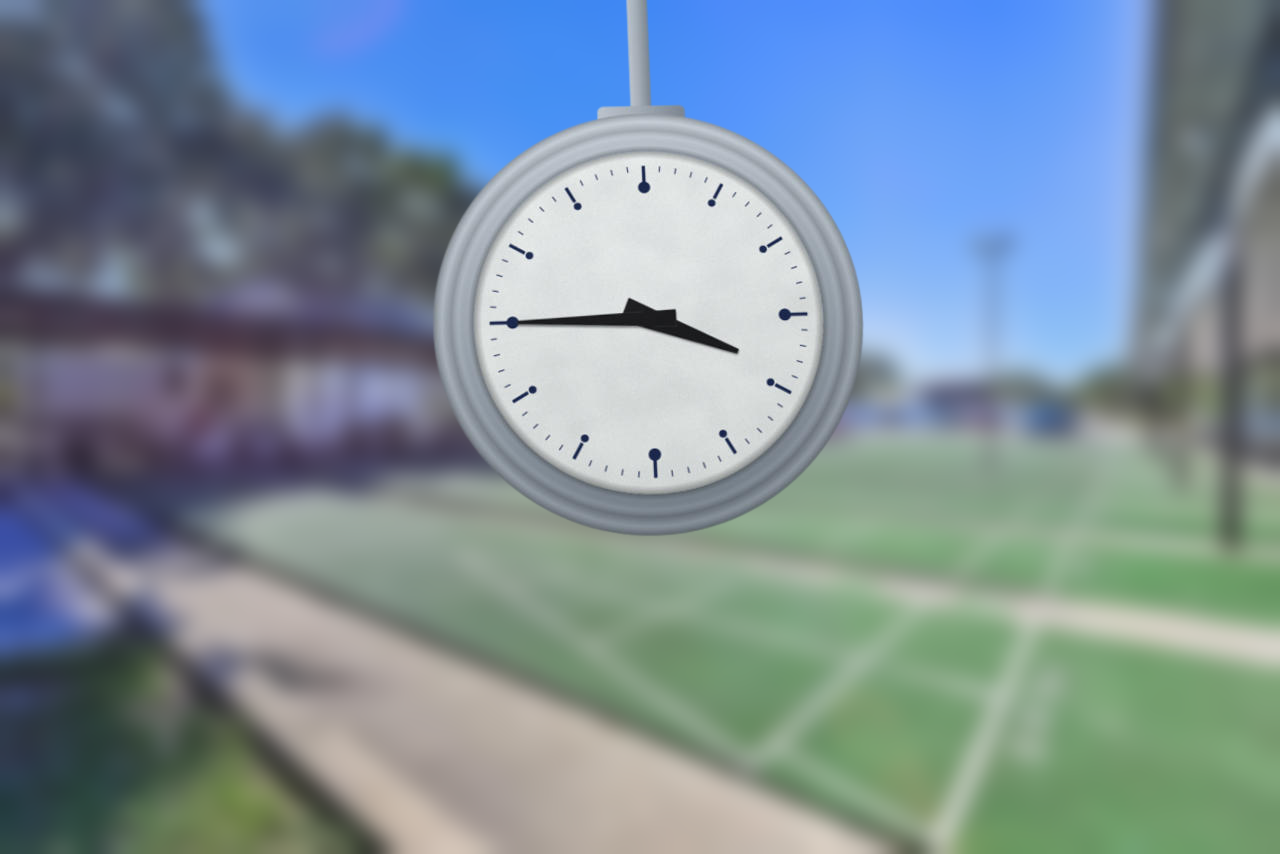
3:45
